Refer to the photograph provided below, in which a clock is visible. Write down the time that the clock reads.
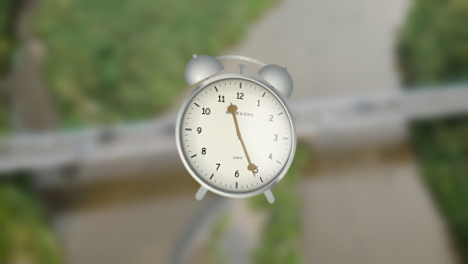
11:26
